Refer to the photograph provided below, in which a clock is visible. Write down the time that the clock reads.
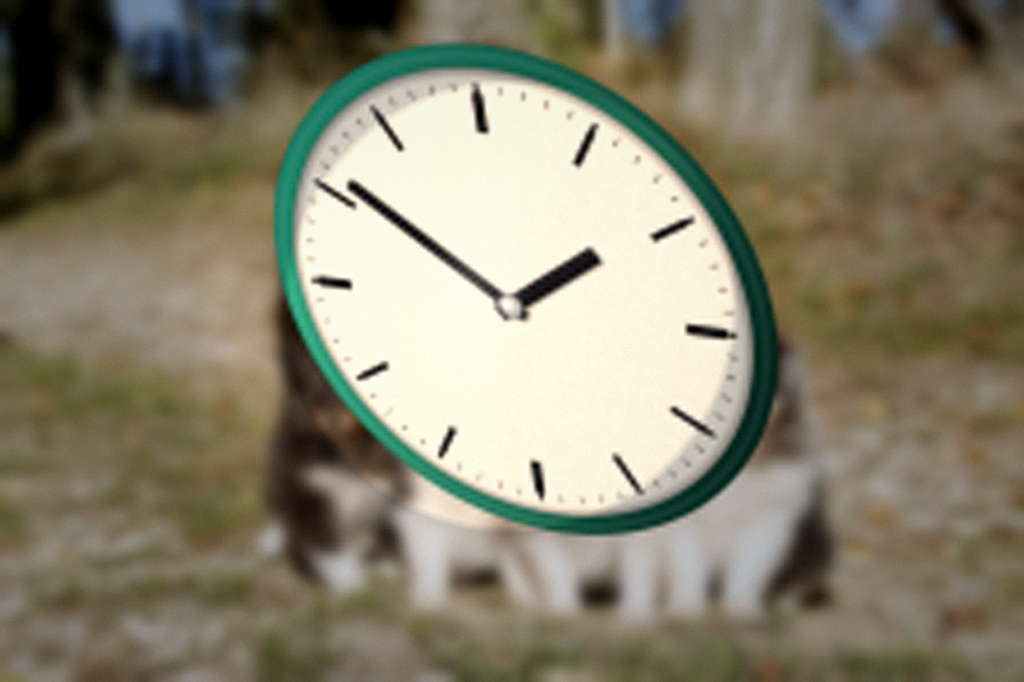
1:51
